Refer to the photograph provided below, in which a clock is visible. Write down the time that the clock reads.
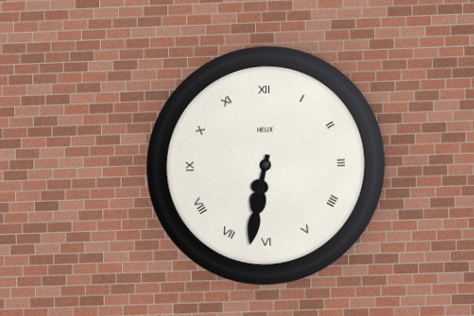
6:32
